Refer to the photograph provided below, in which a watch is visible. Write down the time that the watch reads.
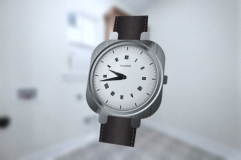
9:43
